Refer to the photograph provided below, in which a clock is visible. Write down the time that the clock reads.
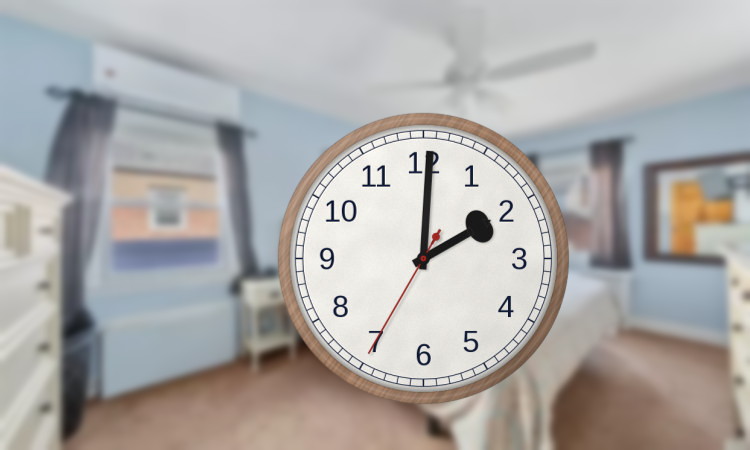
2:00:35
